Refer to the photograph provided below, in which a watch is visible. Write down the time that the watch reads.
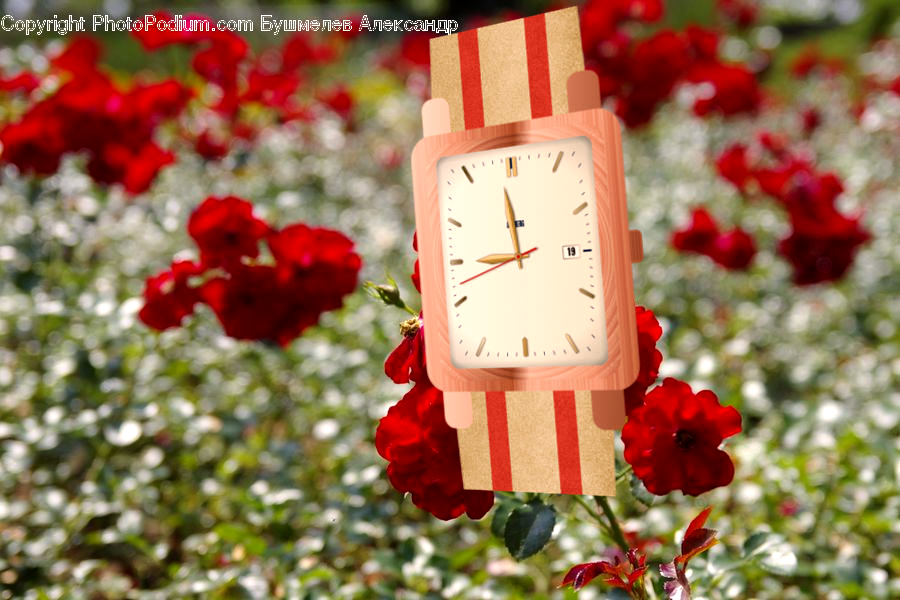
8:58:42
